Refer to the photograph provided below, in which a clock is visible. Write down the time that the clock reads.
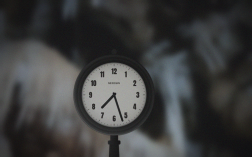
7:27
